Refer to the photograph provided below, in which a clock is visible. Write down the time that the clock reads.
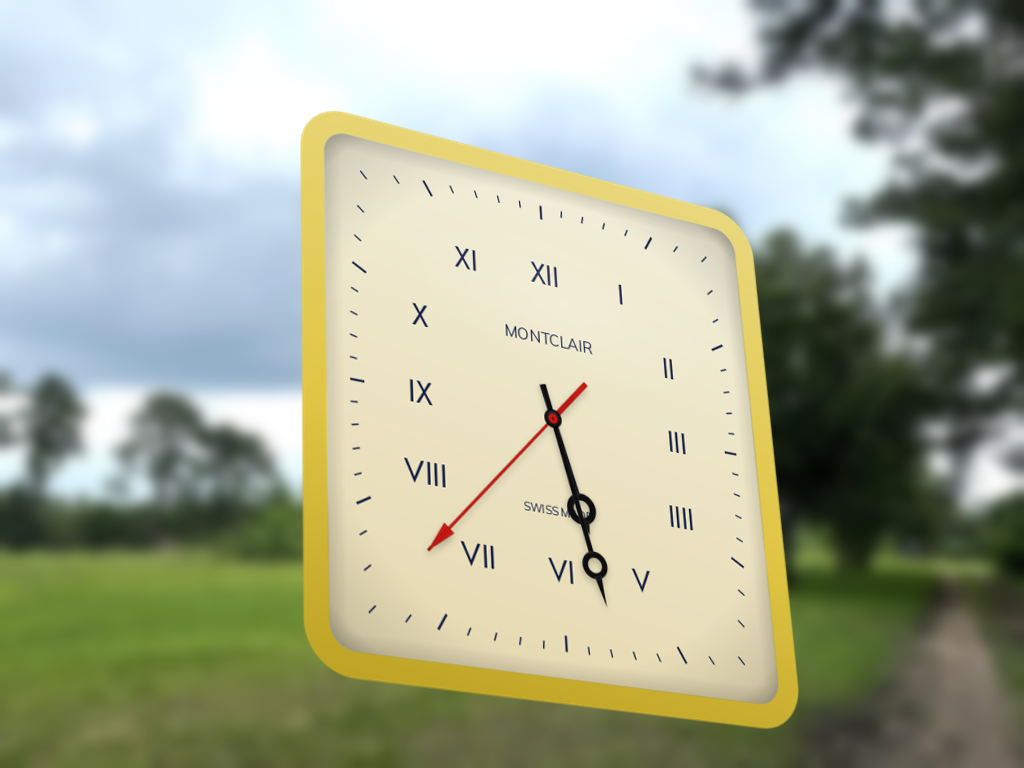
5:27:37
